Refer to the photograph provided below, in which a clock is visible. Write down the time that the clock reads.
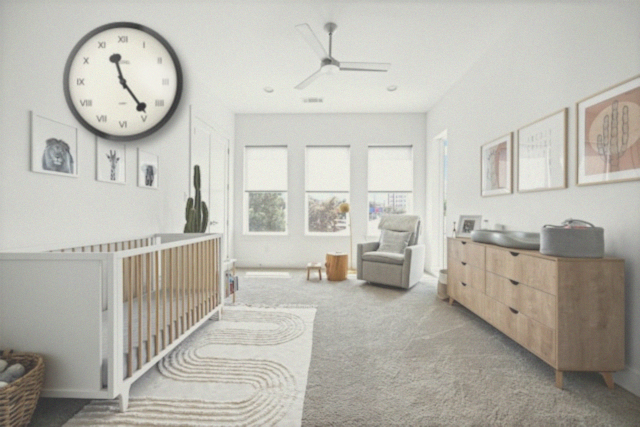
11:24
